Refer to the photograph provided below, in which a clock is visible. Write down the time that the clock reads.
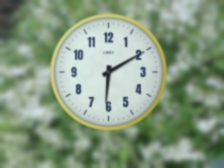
6:10
